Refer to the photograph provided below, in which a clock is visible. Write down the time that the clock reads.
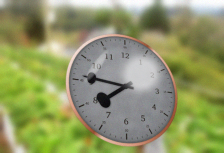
7:46
